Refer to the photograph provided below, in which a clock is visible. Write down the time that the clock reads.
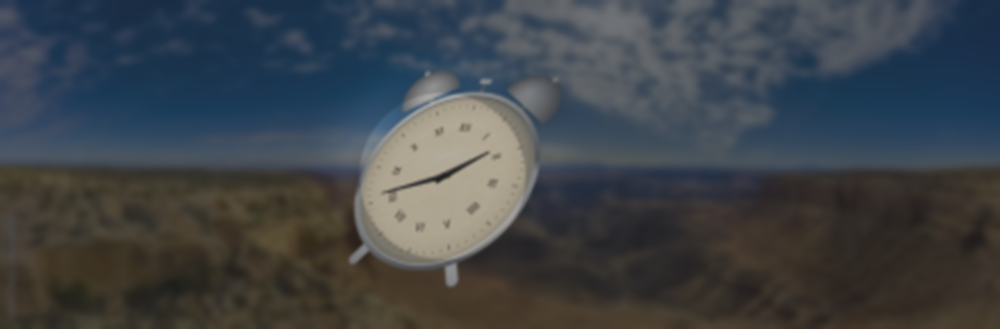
1:41
